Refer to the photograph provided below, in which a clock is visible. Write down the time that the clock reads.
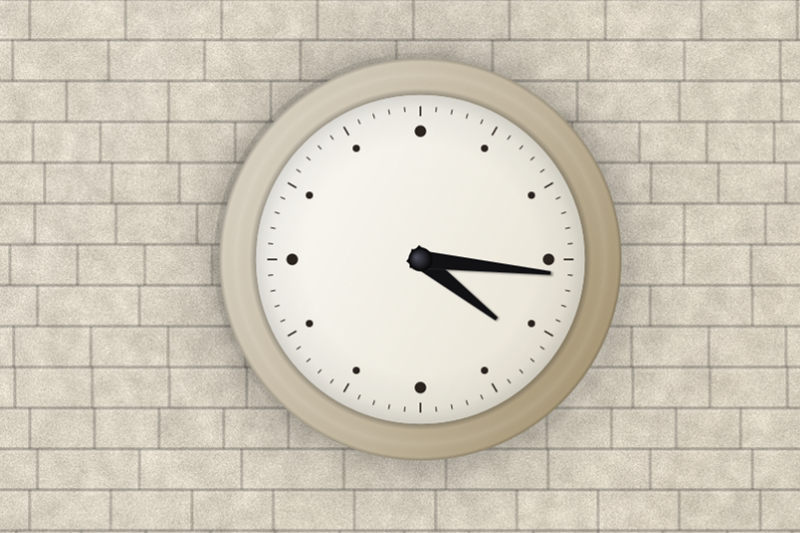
4:16
